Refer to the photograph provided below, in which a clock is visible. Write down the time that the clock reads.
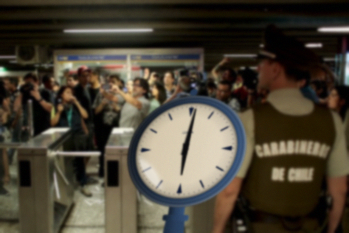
6:01
